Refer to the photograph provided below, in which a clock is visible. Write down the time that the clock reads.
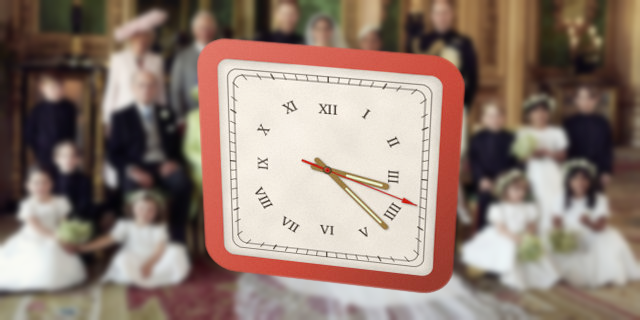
3:22:18
